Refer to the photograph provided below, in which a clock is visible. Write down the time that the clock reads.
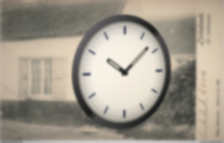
10:08
